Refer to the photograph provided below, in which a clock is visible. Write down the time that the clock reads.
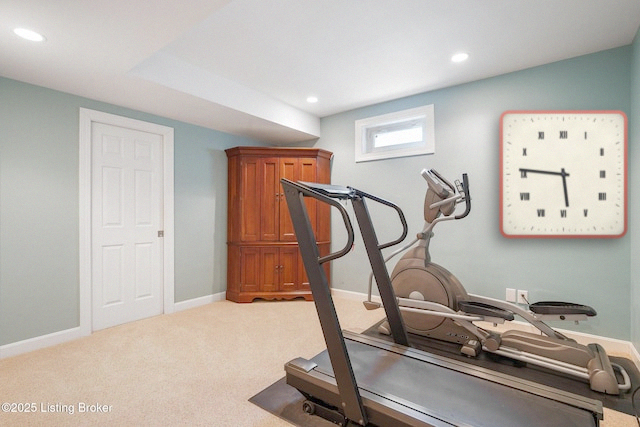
5:46
